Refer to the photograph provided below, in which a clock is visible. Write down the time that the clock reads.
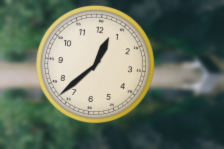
12:37
